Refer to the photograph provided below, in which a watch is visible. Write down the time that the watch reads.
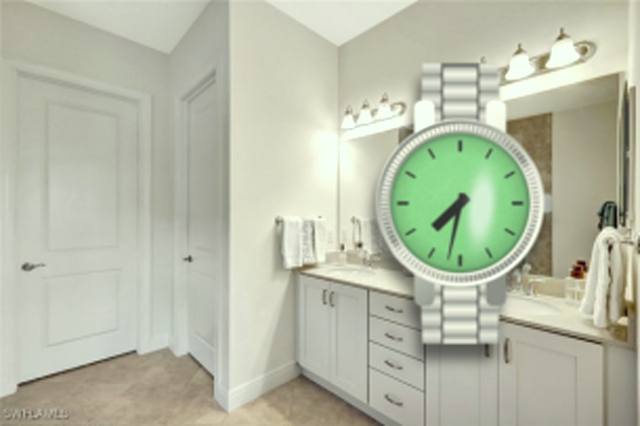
7:32
